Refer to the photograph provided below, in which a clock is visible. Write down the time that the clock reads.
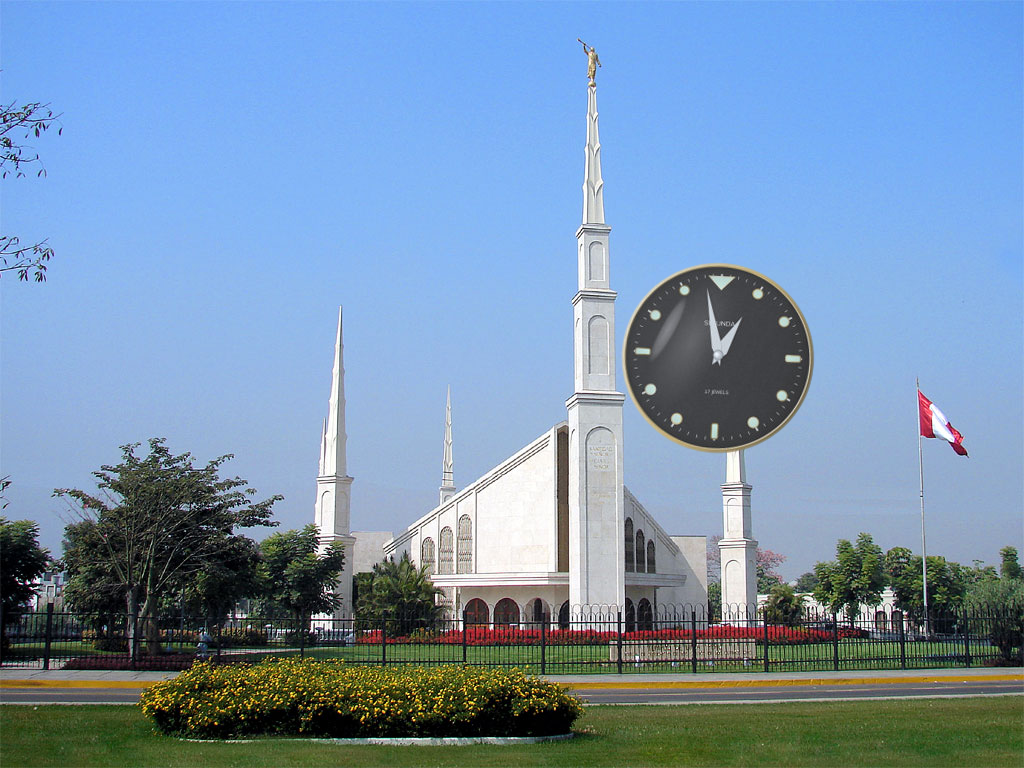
12:58
